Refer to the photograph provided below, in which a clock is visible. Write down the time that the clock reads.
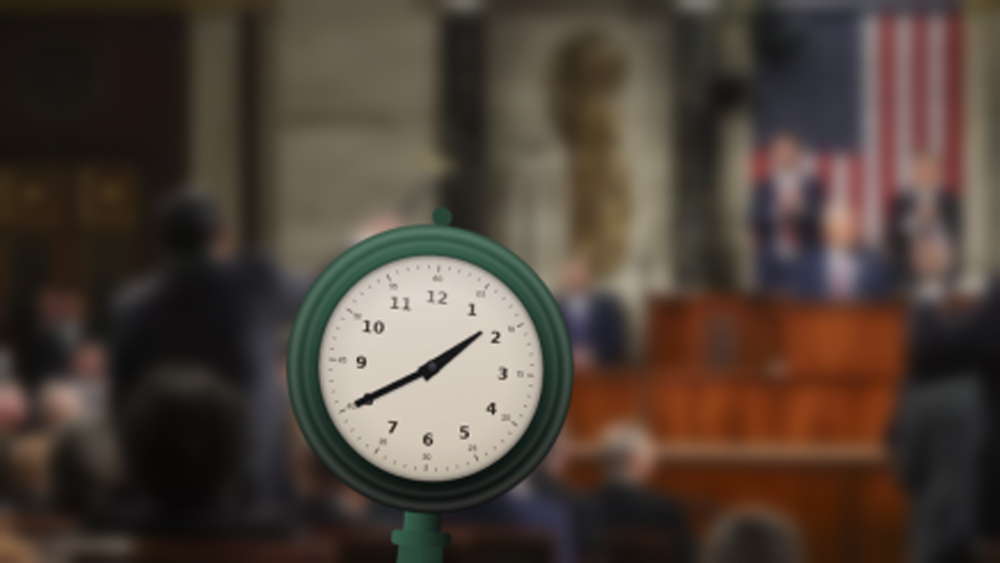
1:40
